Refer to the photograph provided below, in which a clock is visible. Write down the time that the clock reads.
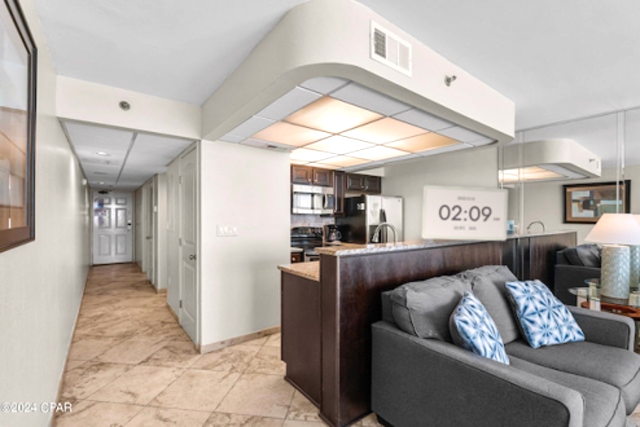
2:09
